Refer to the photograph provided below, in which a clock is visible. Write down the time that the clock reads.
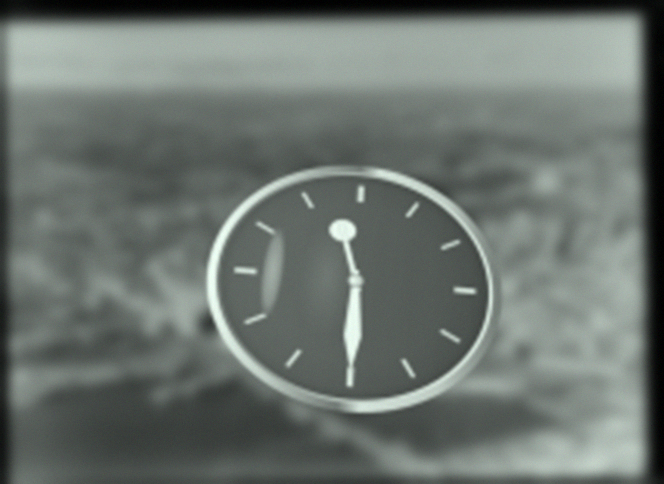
11:30
